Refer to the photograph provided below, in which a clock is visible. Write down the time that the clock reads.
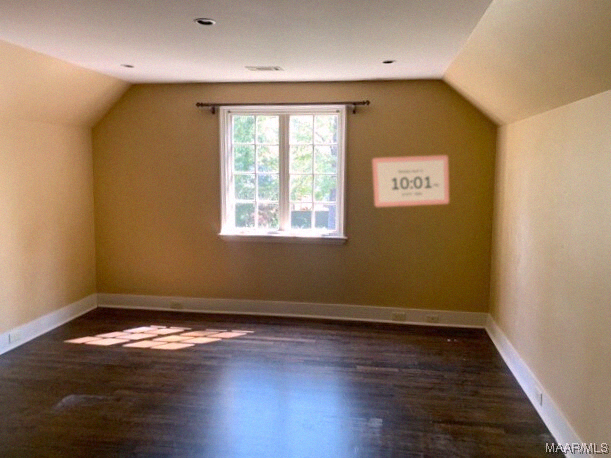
10:01
